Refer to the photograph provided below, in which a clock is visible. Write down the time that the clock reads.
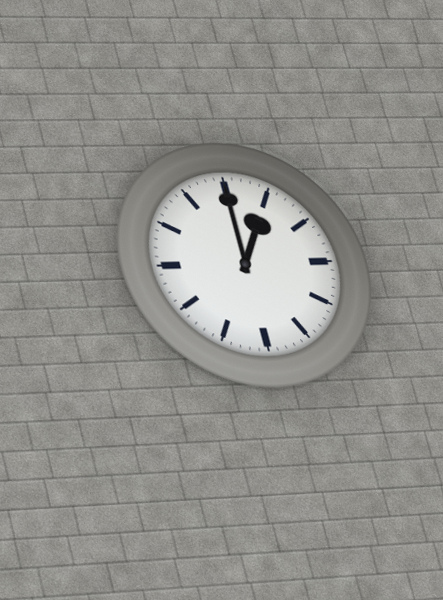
1:00
